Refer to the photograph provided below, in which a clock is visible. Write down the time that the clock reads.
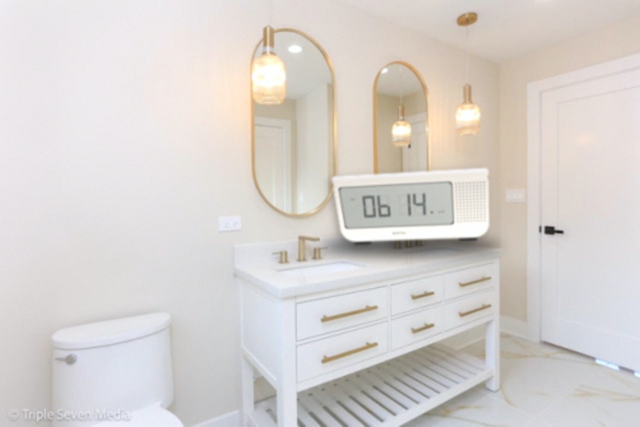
6:14
